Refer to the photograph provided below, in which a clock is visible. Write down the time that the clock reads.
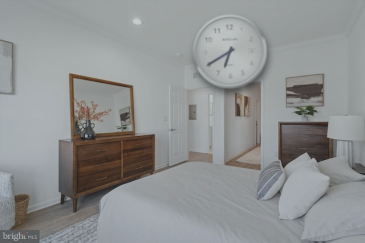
6:40
